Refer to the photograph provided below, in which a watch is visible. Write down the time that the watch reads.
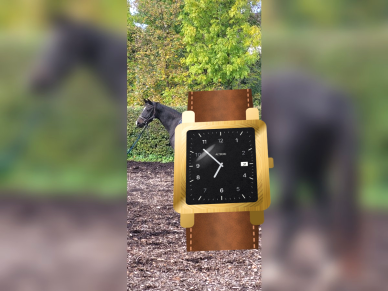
6:53
